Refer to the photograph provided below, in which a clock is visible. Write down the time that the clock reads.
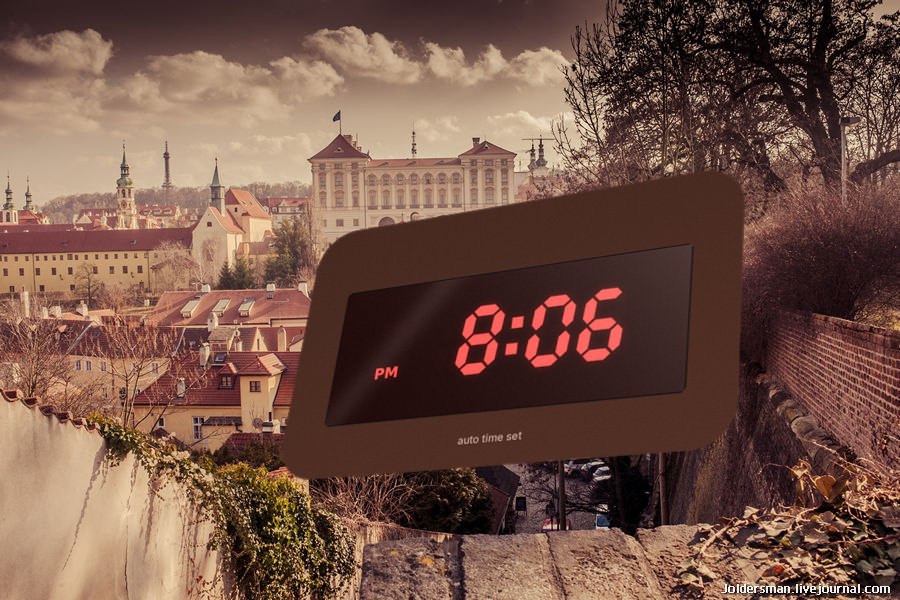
8:06
